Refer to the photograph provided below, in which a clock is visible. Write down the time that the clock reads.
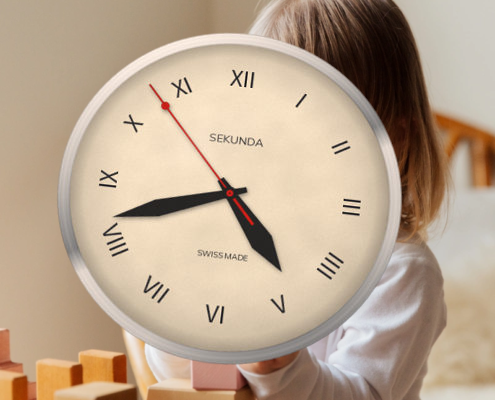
4:41:53
